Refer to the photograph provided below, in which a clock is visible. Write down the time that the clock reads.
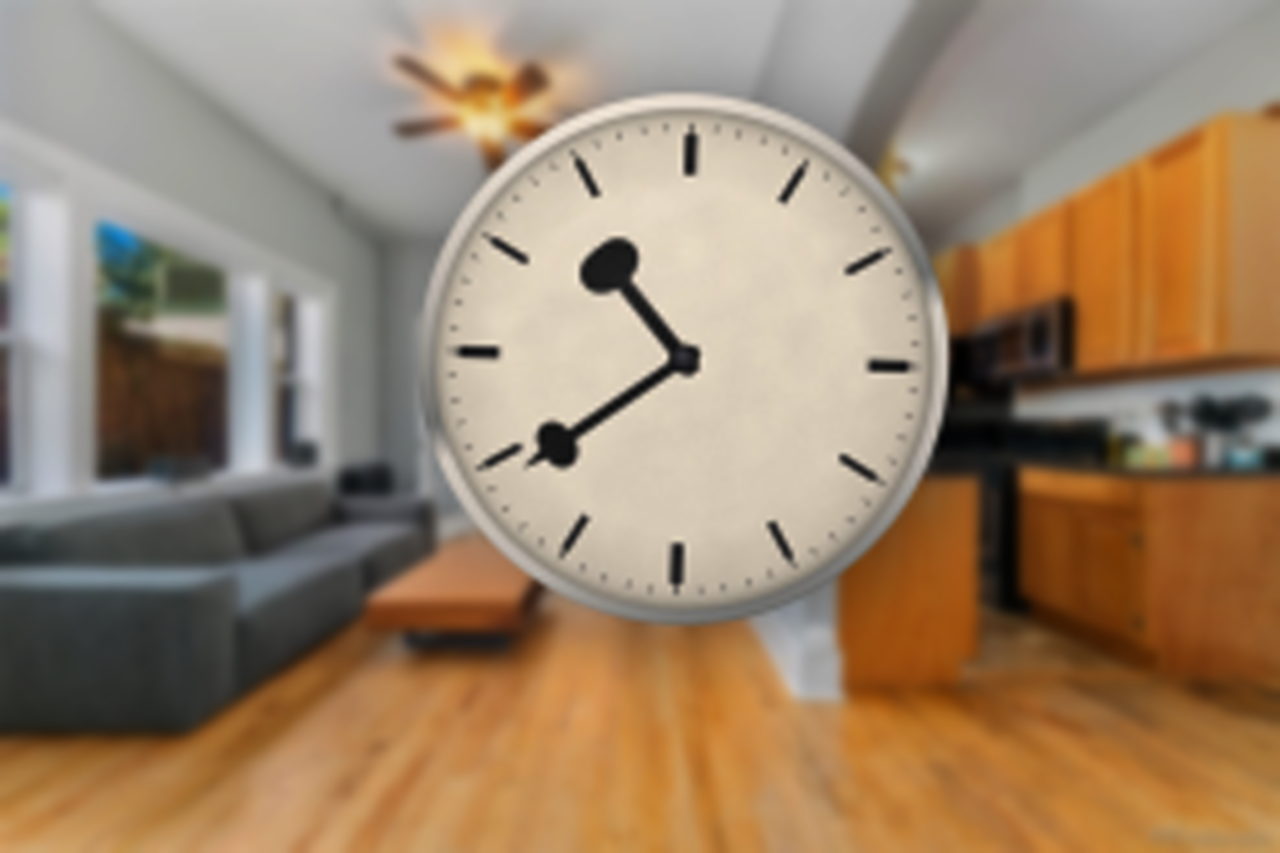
10:39
